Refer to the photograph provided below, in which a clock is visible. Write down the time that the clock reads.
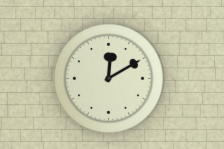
12:10
